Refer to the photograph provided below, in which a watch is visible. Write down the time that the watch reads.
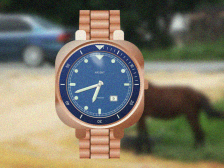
6:42
